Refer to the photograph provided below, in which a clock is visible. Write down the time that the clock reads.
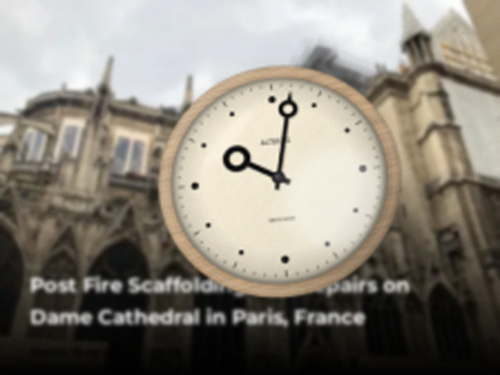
10:02
